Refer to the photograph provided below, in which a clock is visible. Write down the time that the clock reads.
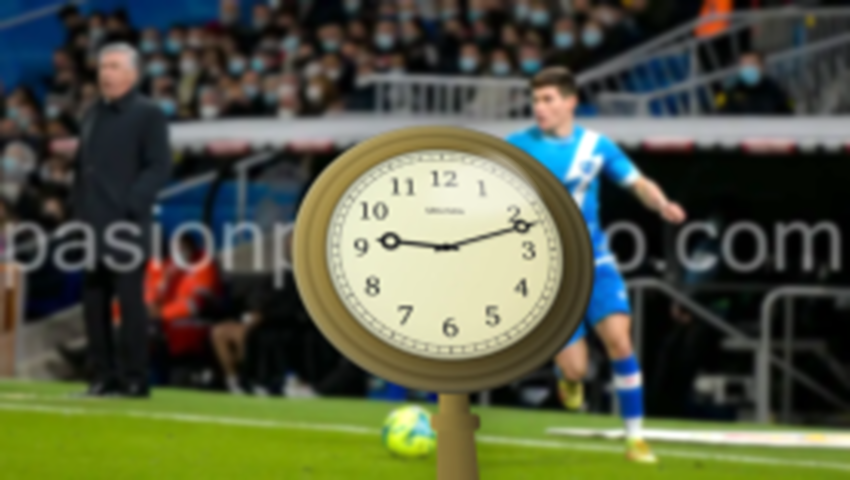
9:12
